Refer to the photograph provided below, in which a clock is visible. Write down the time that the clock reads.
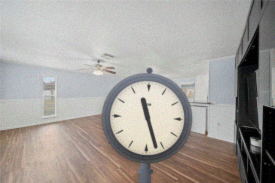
11:27
